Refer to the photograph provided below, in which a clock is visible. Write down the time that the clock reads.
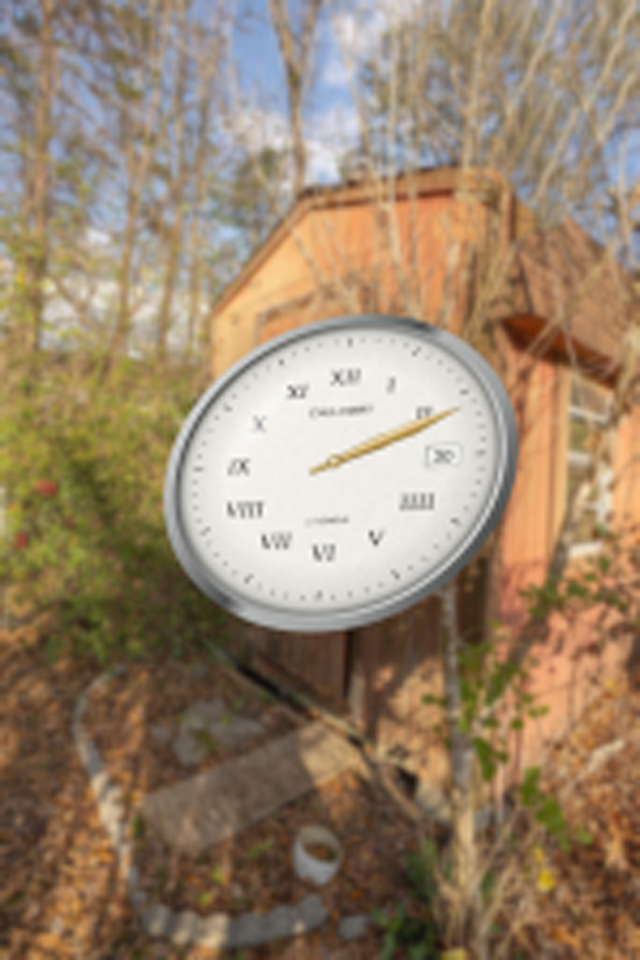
2:11
